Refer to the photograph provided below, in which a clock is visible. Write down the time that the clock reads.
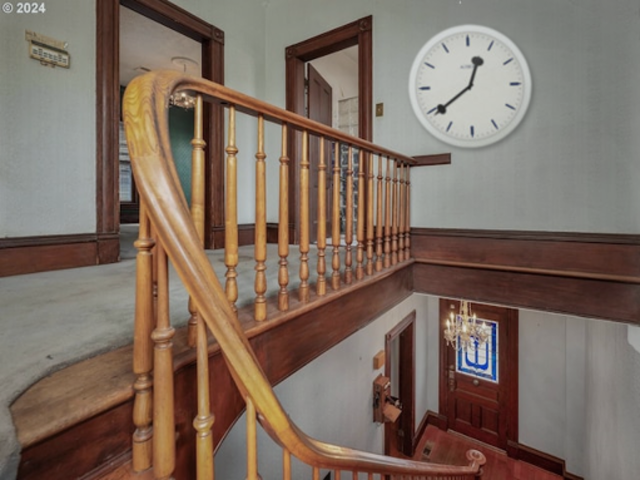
12:39
